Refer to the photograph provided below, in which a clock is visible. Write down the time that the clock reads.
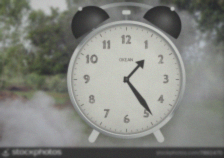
1:24
